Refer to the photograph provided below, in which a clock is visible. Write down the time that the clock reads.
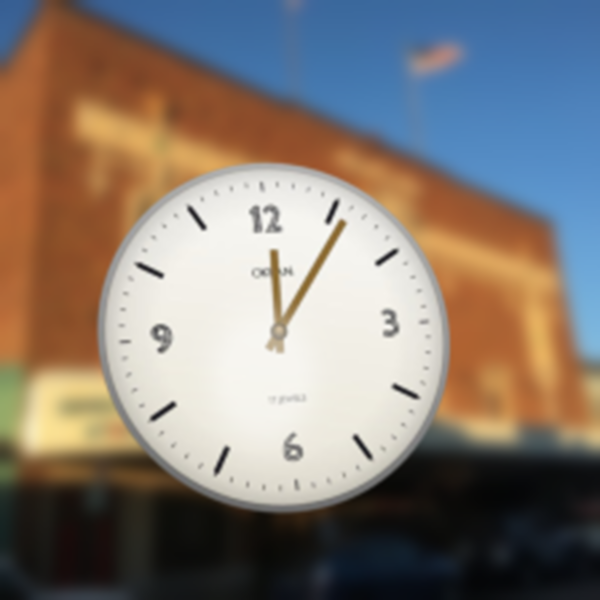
12:06
